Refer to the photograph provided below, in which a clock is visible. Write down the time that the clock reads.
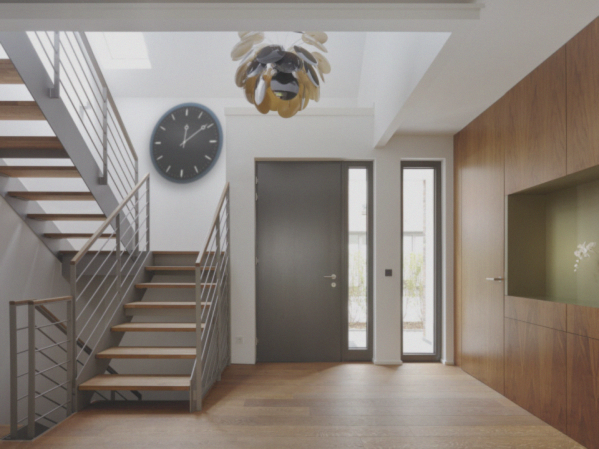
12:09
